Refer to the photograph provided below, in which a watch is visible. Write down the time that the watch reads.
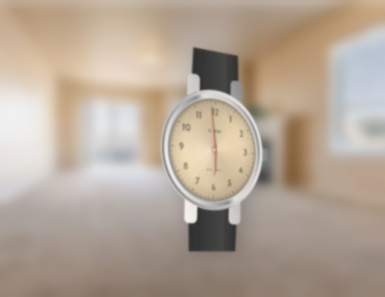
5:59
